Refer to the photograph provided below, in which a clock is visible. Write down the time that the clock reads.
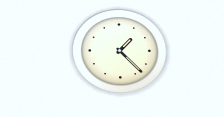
1:23
